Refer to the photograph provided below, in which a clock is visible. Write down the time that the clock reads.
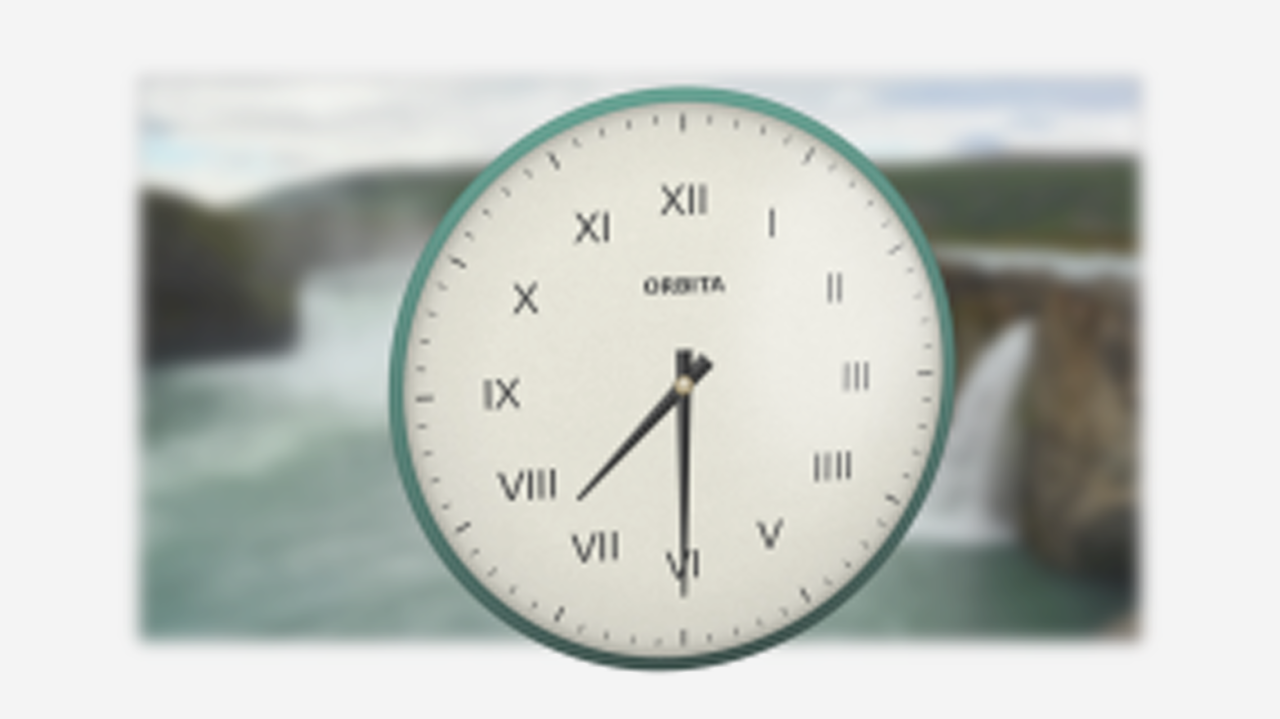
7:30
